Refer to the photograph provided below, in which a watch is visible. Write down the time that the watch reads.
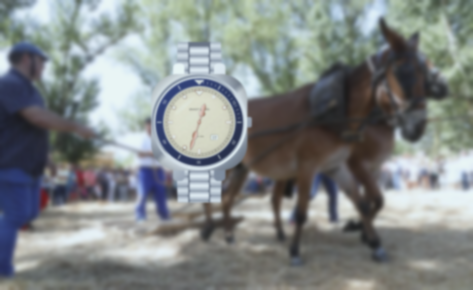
12:33
